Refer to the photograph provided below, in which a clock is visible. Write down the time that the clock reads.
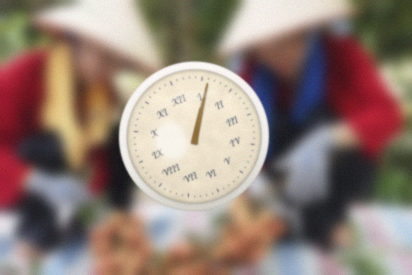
1:06
